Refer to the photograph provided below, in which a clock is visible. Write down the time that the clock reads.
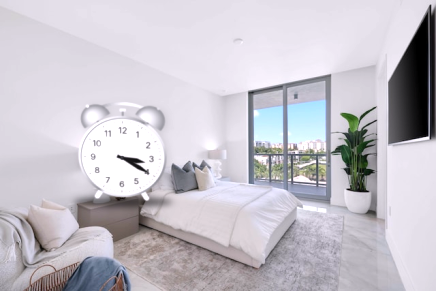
3:20
